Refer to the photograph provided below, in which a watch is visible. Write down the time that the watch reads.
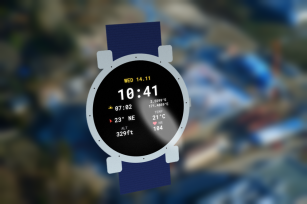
10:41
